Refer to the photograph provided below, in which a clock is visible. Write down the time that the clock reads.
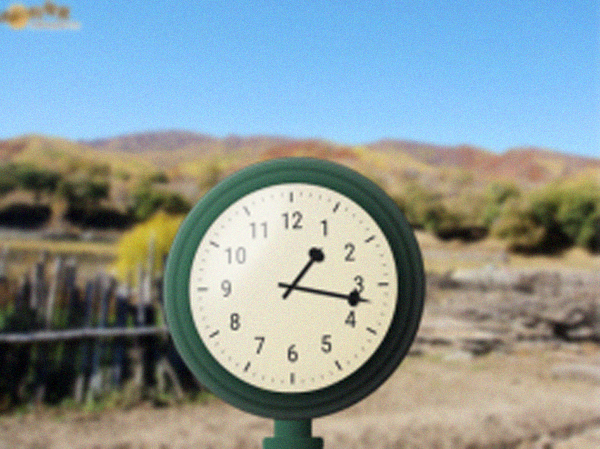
1:17
